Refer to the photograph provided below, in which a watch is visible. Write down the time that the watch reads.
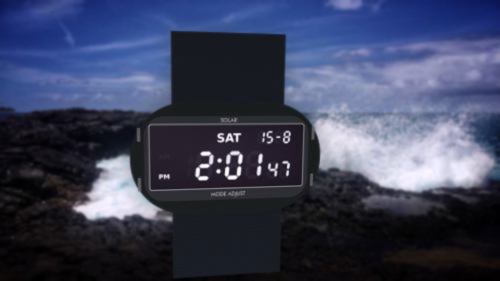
2:01:47
